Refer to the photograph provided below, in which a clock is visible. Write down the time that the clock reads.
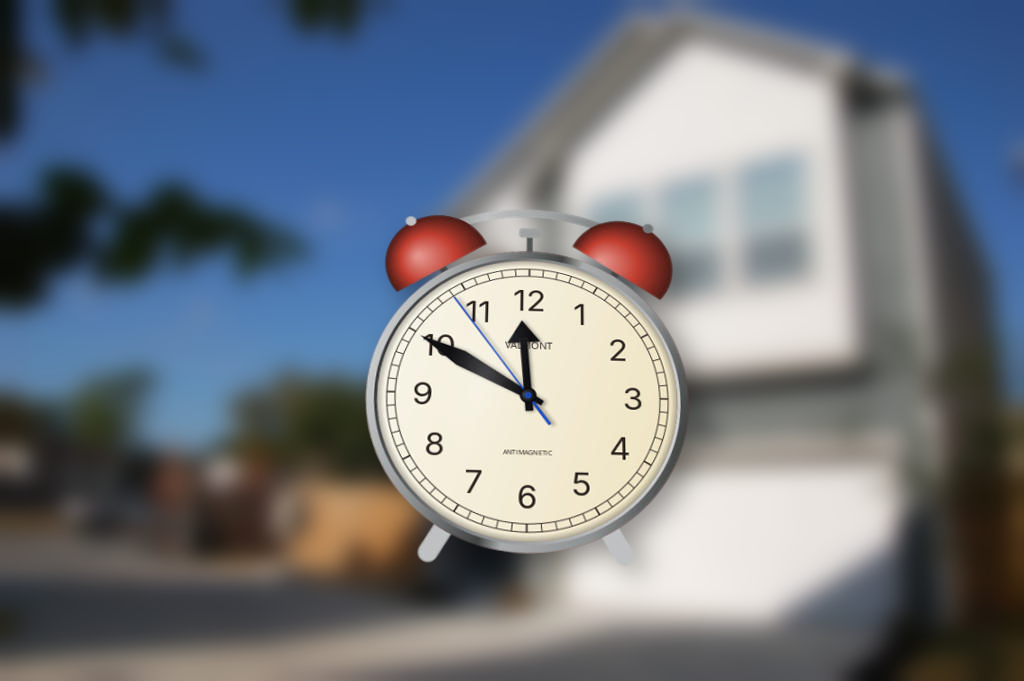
11:49:54
